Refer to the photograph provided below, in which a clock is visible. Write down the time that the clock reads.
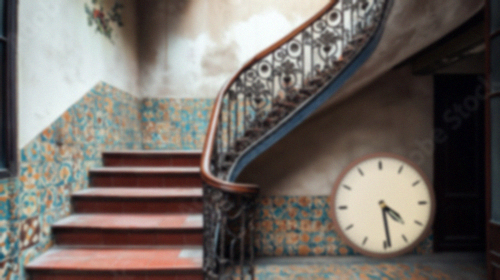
4:29
